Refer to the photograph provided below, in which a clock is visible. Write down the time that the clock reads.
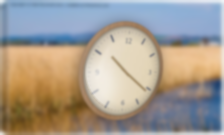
10:21
